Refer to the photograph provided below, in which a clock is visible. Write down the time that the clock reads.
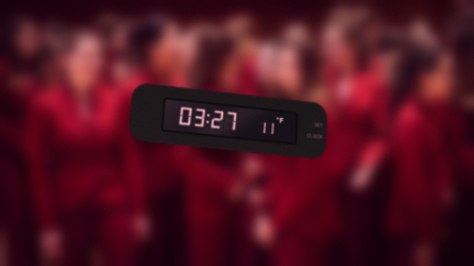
3:27
